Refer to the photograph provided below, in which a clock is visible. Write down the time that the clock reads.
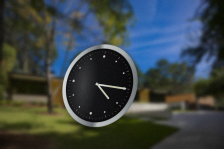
4:15
